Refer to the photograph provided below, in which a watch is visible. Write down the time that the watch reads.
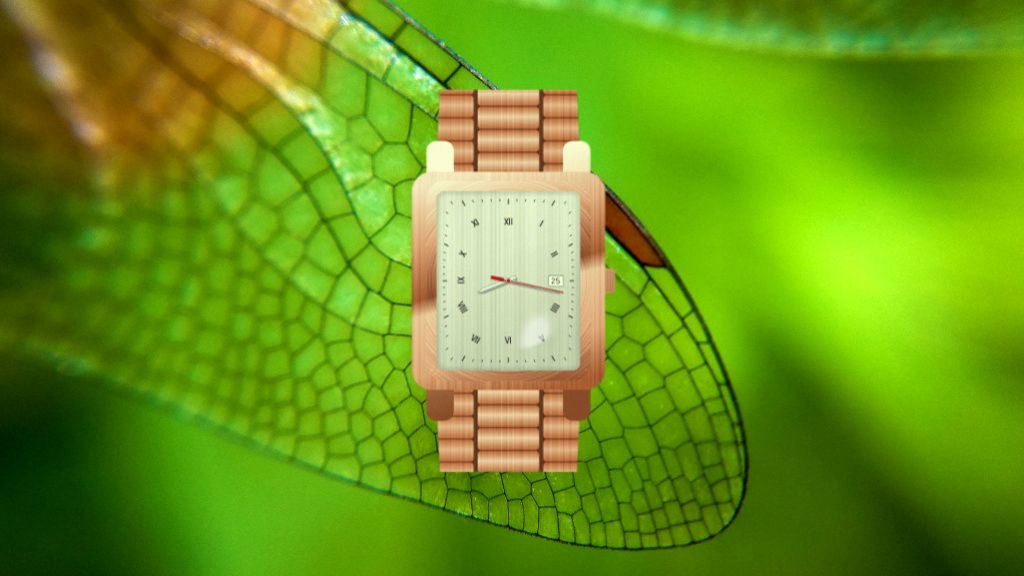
8:17:17
